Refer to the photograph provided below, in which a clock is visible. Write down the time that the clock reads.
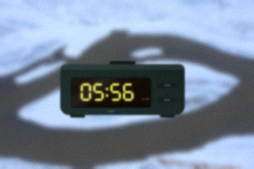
5:56
